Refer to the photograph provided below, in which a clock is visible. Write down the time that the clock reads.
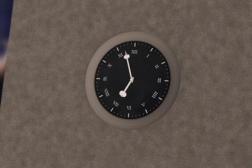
6:57
